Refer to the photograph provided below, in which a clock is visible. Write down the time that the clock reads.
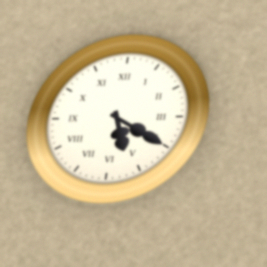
5:20
